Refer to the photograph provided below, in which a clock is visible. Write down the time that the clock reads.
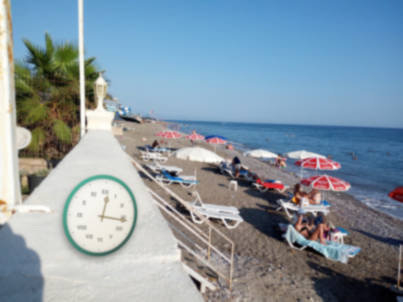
12:16
